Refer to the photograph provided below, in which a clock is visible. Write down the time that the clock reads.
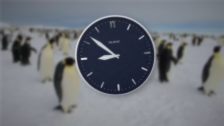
8:52
